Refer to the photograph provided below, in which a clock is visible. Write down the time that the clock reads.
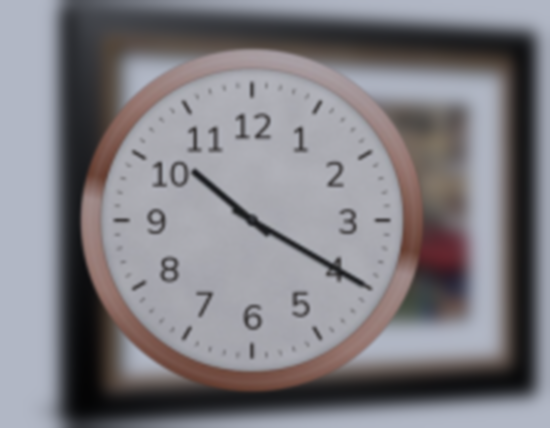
10:20
